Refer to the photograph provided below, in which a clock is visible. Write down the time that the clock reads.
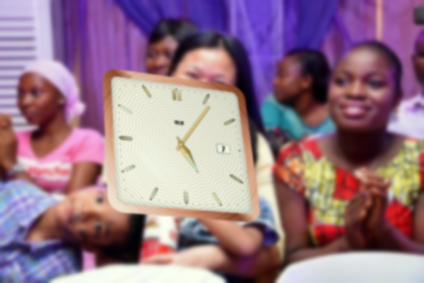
5:06
